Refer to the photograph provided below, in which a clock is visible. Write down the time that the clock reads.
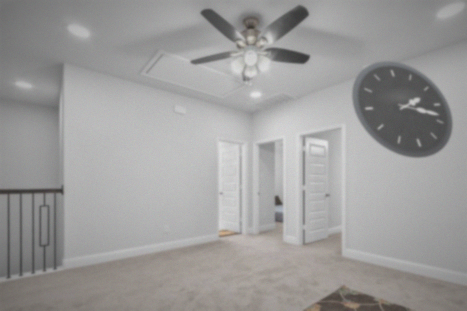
2:18
